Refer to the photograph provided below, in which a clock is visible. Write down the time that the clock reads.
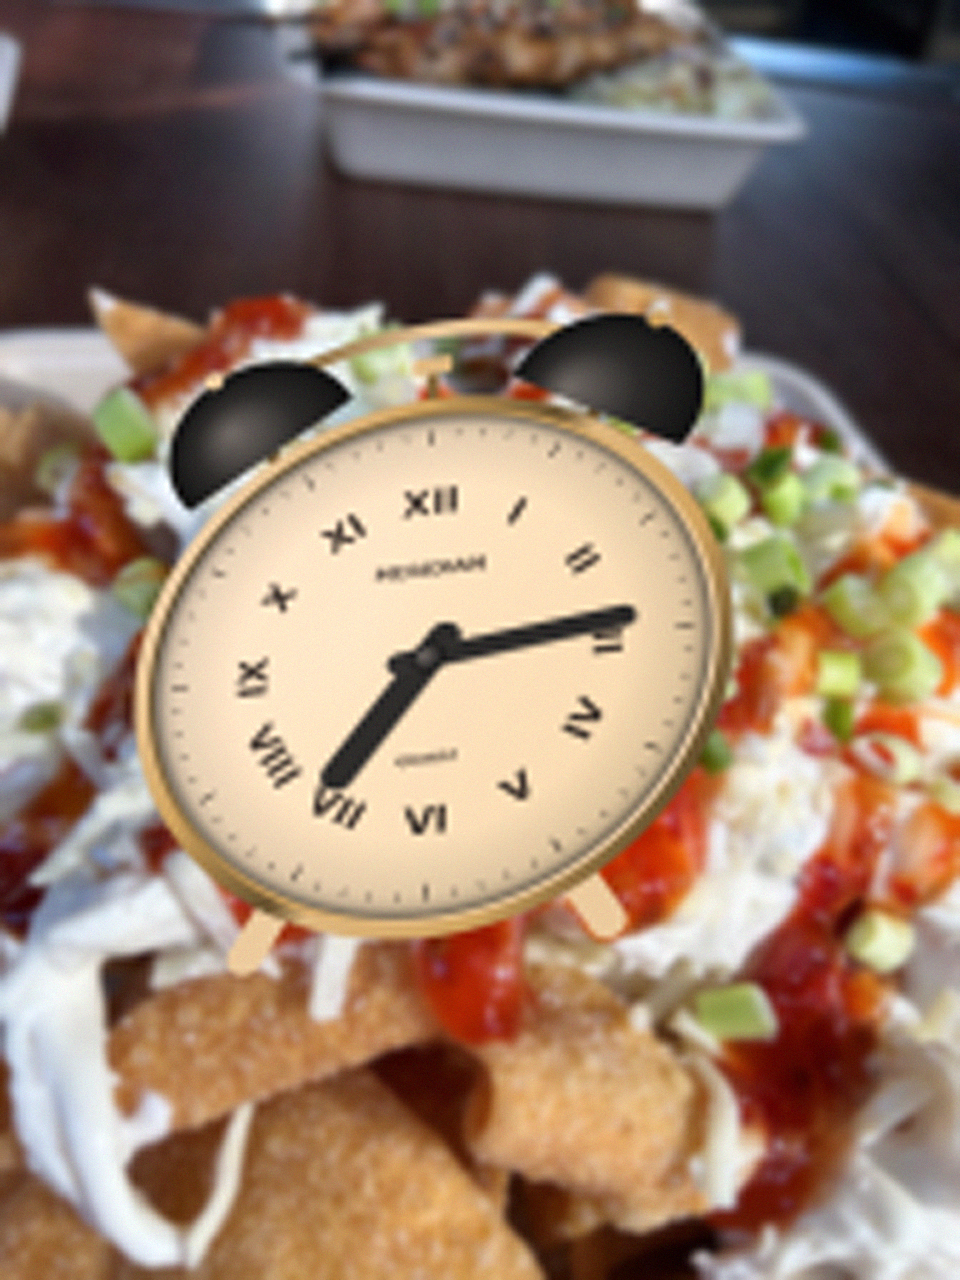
7:14
